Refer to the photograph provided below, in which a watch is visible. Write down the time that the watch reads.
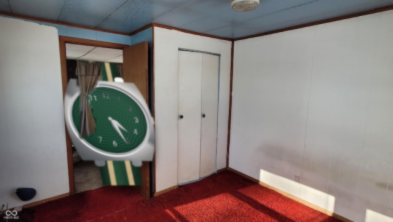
4:26
